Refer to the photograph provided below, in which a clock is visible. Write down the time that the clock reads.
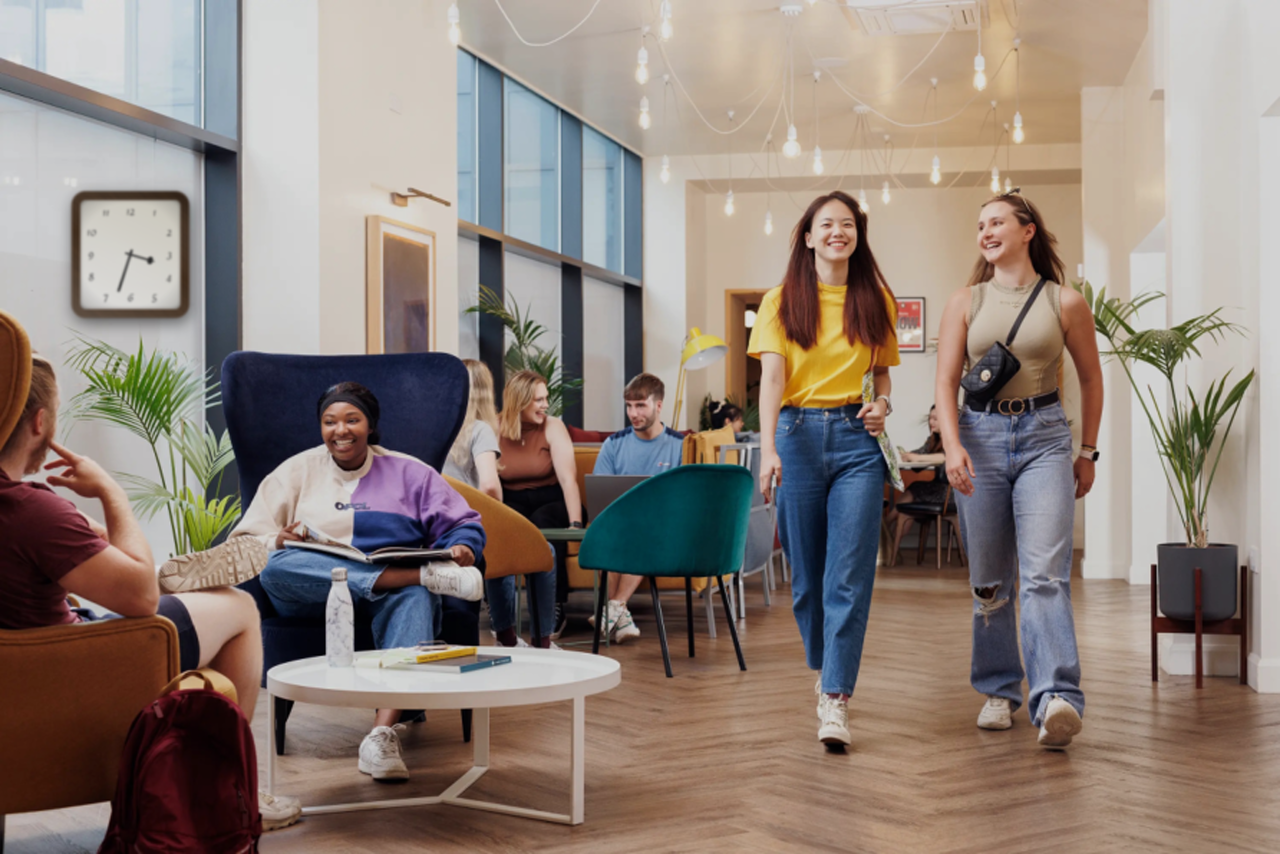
3:33
